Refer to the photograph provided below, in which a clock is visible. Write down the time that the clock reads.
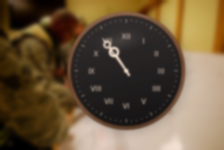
10:54
